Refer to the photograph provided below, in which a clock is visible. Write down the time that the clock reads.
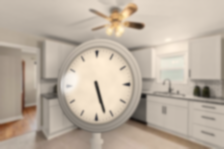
5:27
